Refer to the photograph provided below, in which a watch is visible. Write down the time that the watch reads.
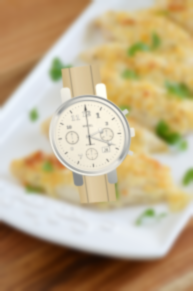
2:19
